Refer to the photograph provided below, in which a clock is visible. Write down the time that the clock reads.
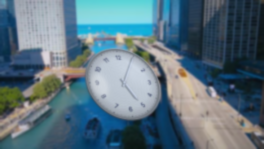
5:05
